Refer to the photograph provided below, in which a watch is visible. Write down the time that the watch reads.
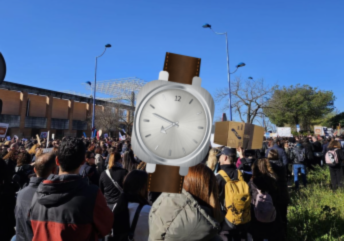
7:48
